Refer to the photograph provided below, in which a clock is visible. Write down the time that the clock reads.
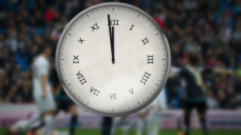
11:59
